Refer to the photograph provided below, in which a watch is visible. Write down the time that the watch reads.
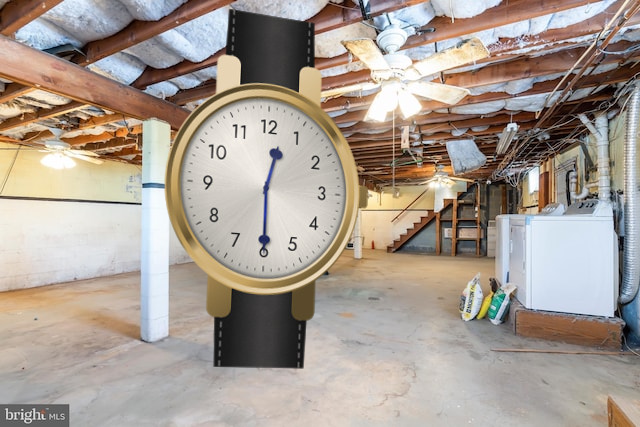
12:30
